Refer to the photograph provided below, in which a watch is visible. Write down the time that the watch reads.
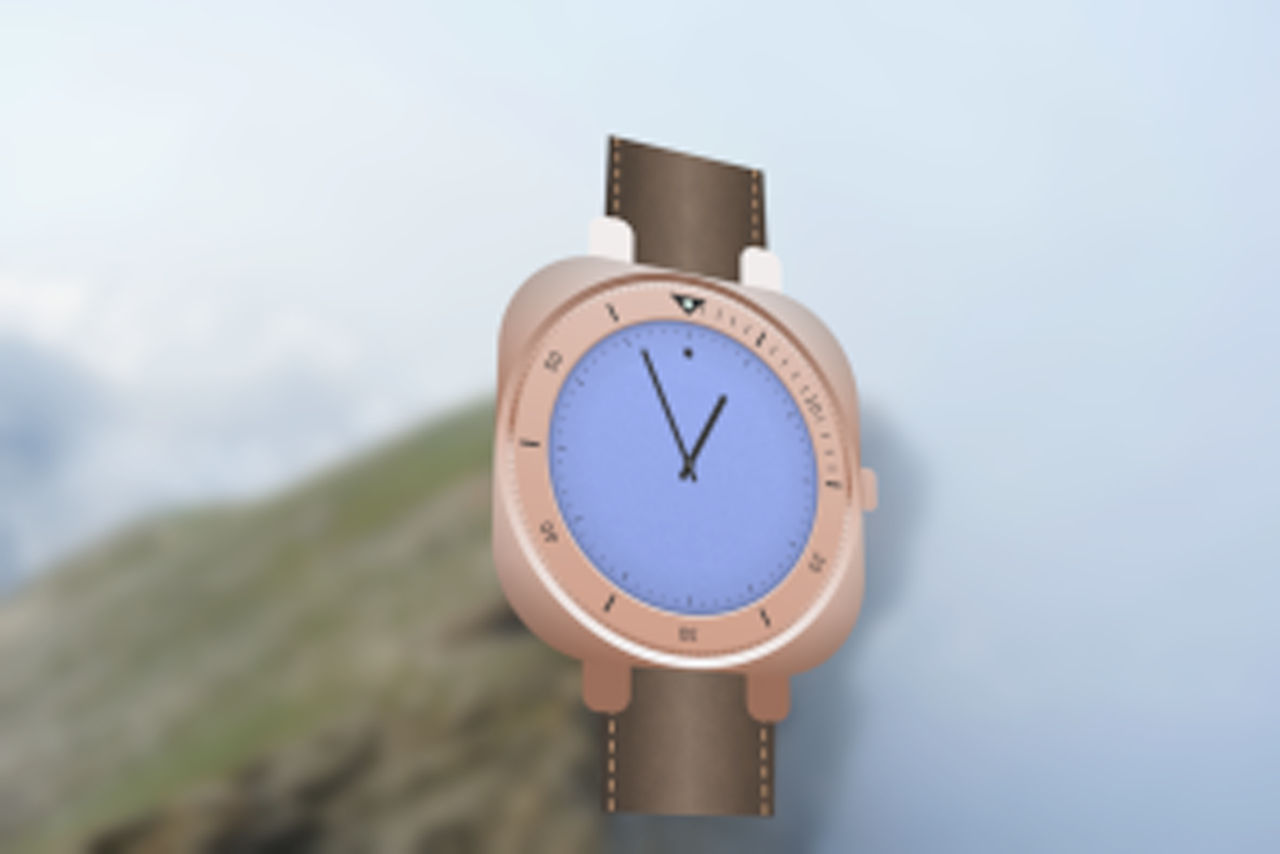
12:56
